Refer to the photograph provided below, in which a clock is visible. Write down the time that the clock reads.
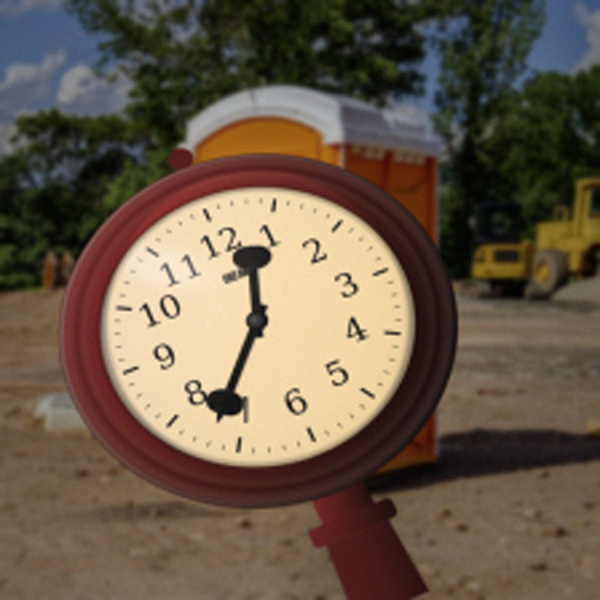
12:37
